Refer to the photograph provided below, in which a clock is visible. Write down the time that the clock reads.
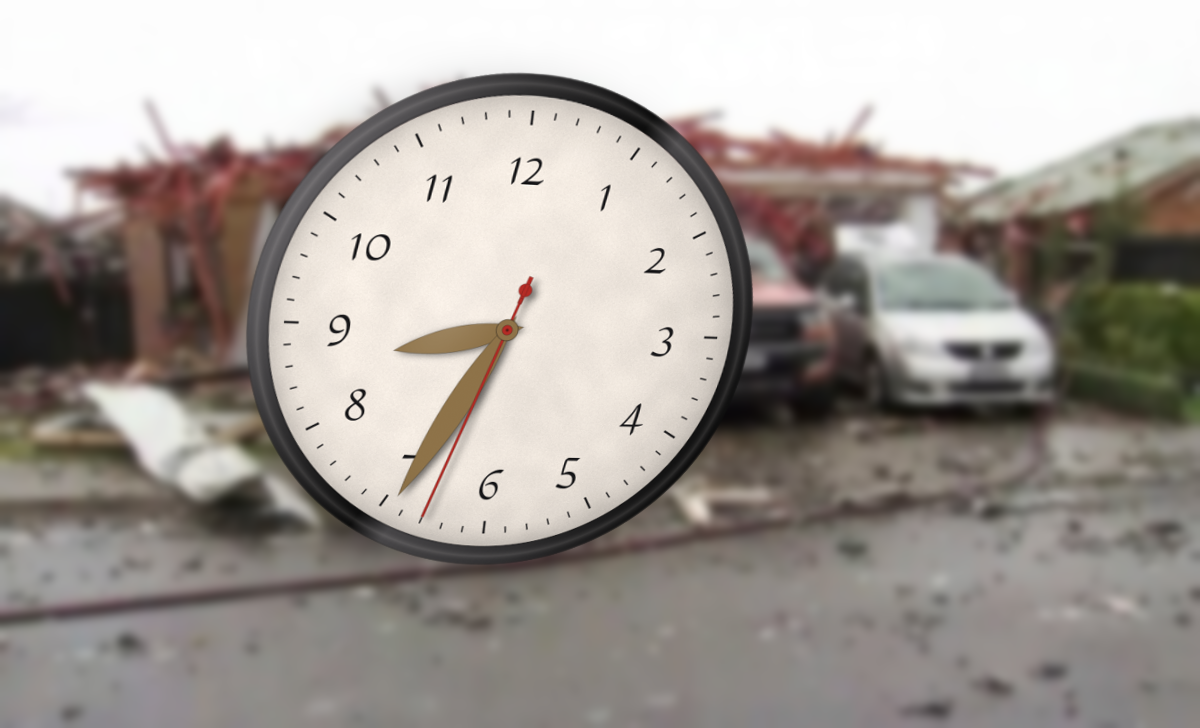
8:34:33
